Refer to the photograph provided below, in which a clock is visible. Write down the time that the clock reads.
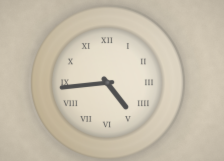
4:44
